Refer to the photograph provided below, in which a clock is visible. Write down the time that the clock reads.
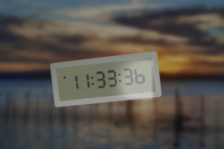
11:33:36
